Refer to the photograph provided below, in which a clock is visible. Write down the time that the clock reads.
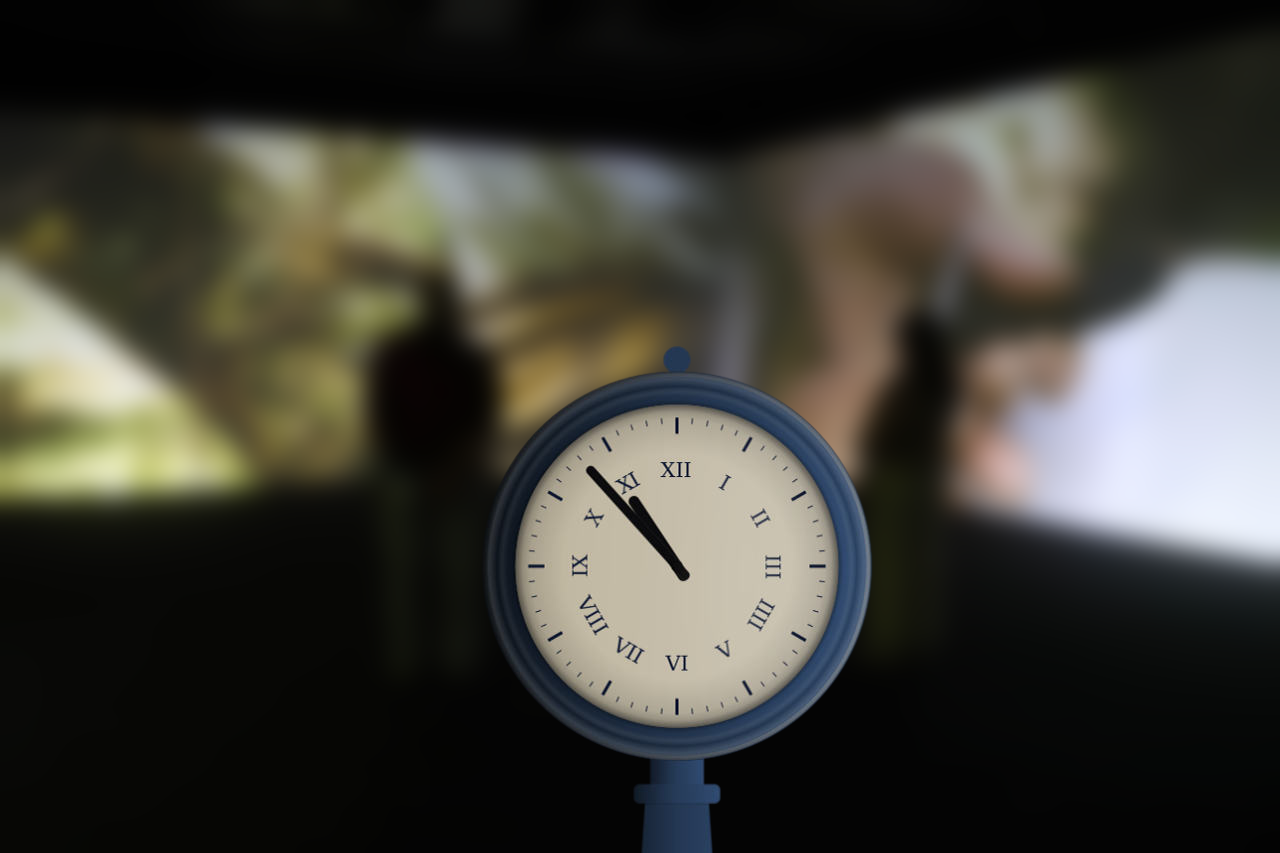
10:53
